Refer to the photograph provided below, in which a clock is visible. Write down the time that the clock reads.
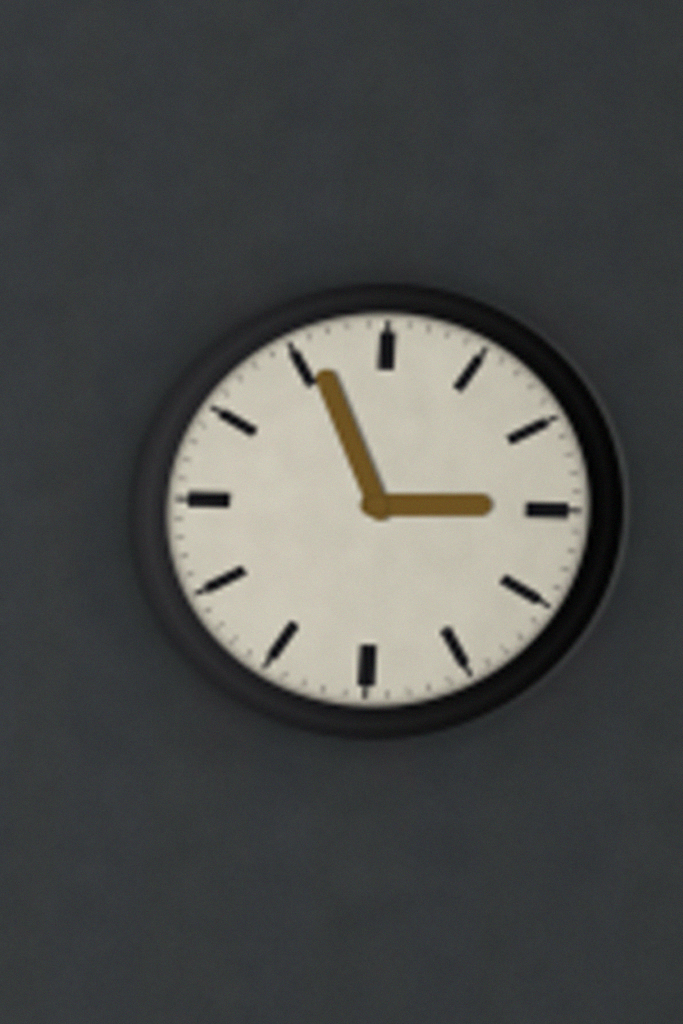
2:56
